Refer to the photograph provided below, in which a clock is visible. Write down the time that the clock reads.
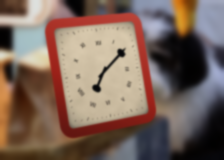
7:09
